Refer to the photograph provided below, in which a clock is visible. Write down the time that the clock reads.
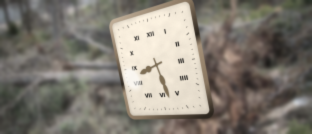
8:28
